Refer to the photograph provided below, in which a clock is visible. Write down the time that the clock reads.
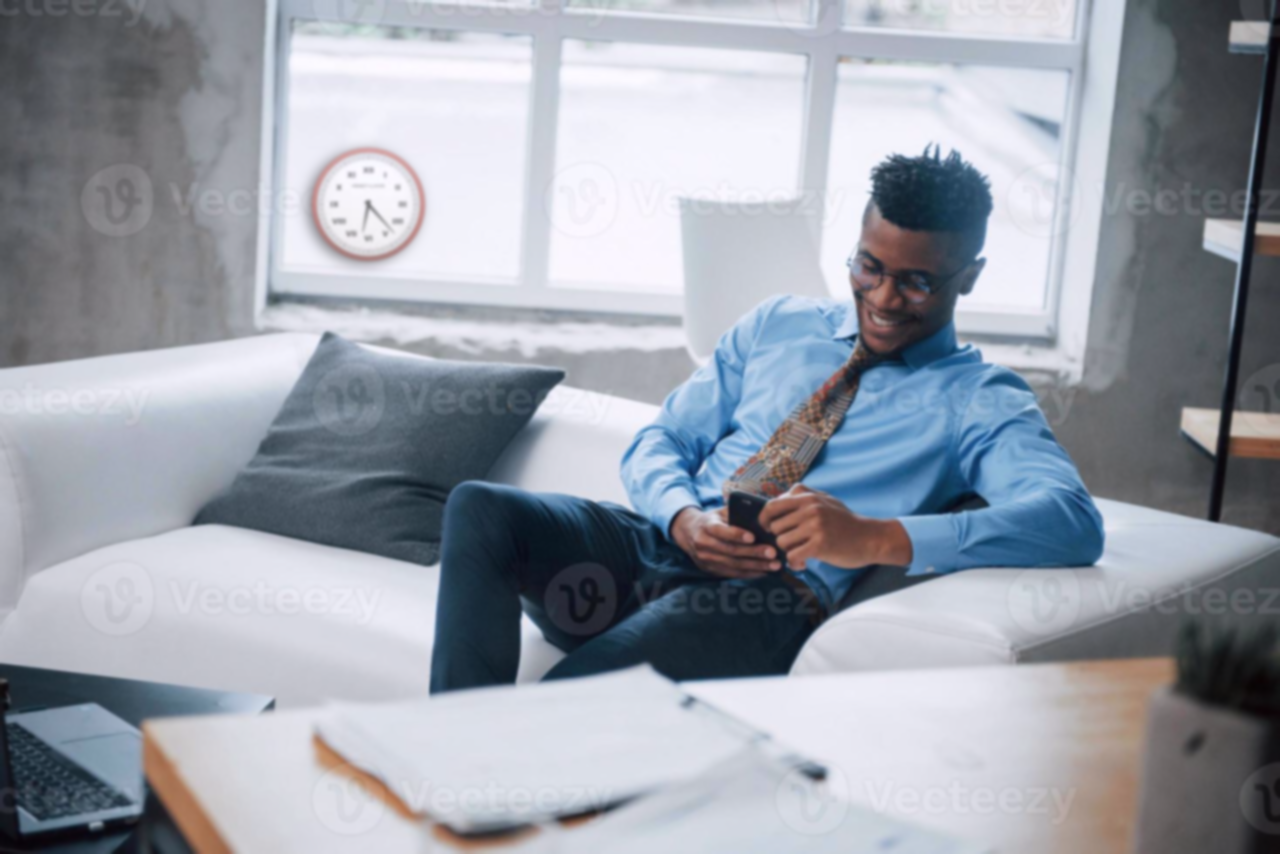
6:23
